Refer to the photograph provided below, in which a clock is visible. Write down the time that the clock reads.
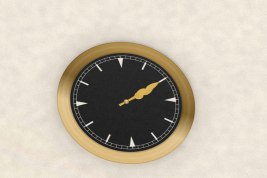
2:10
